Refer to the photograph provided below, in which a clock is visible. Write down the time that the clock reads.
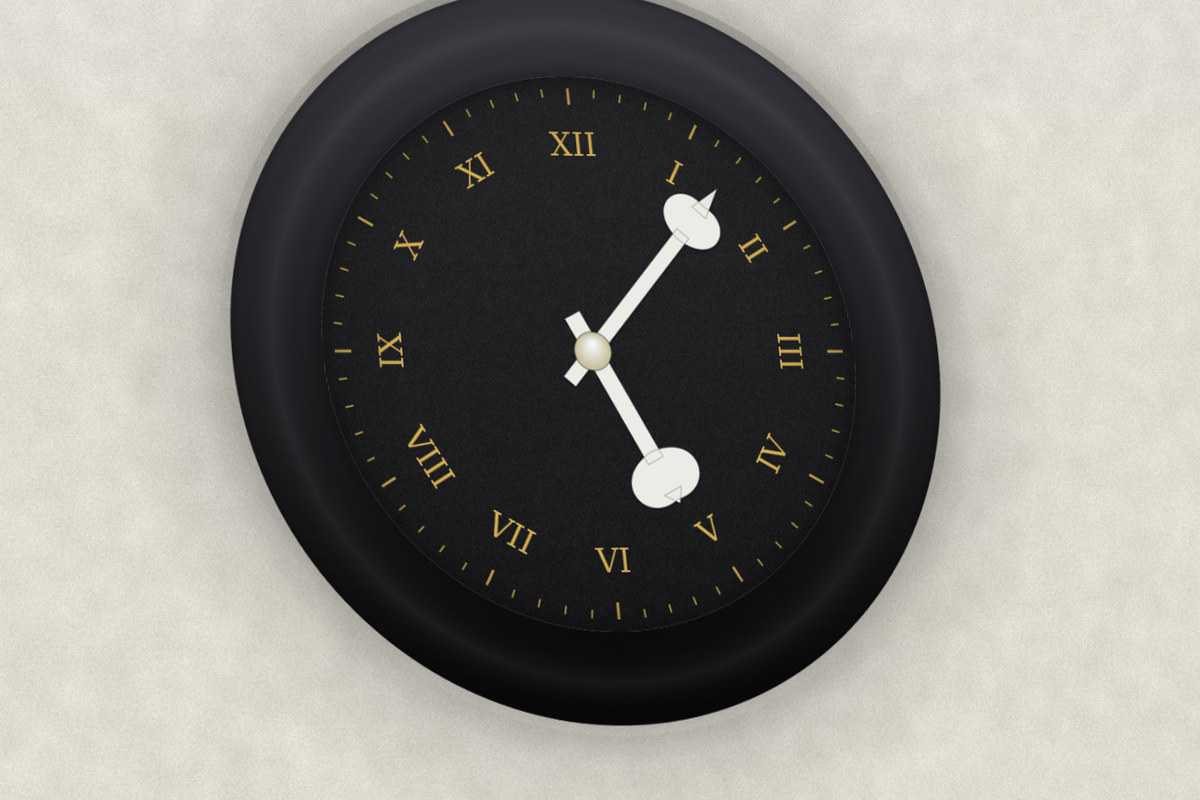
5:07
